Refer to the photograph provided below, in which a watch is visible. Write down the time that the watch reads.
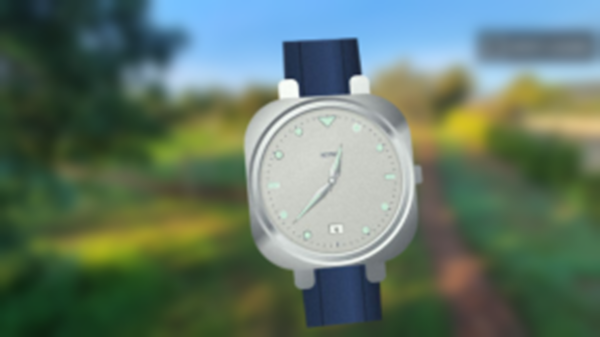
12:38
